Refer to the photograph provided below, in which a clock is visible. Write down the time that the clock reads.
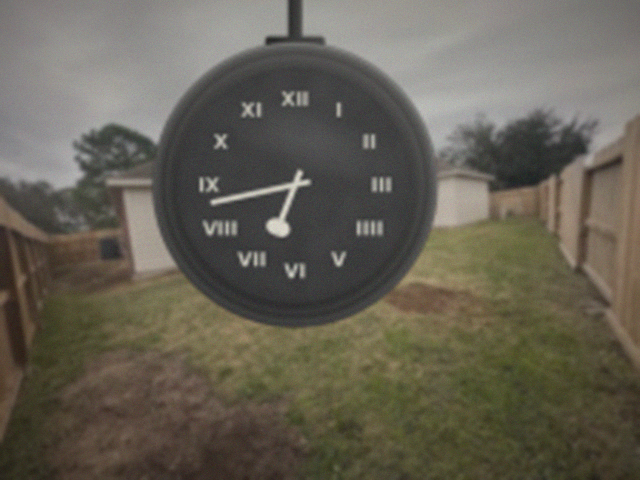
6:43
